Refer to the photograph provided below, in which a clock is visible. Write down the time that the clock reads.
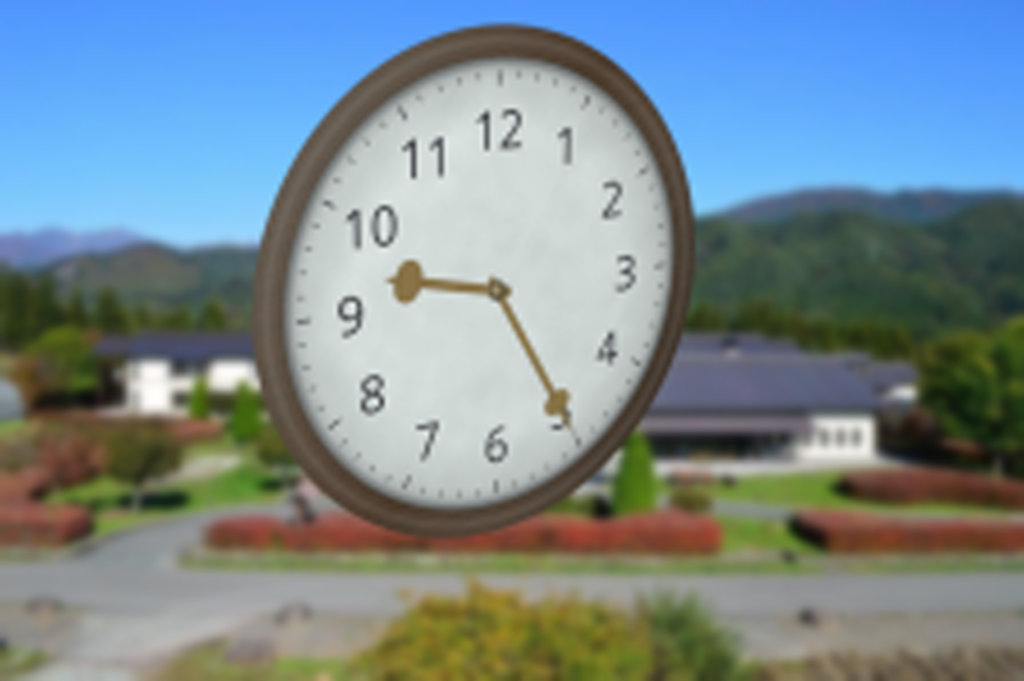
9:25
